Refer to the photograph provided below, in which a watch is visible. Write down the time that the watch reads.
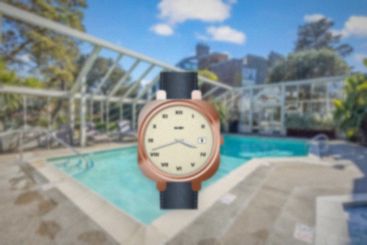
3:42
